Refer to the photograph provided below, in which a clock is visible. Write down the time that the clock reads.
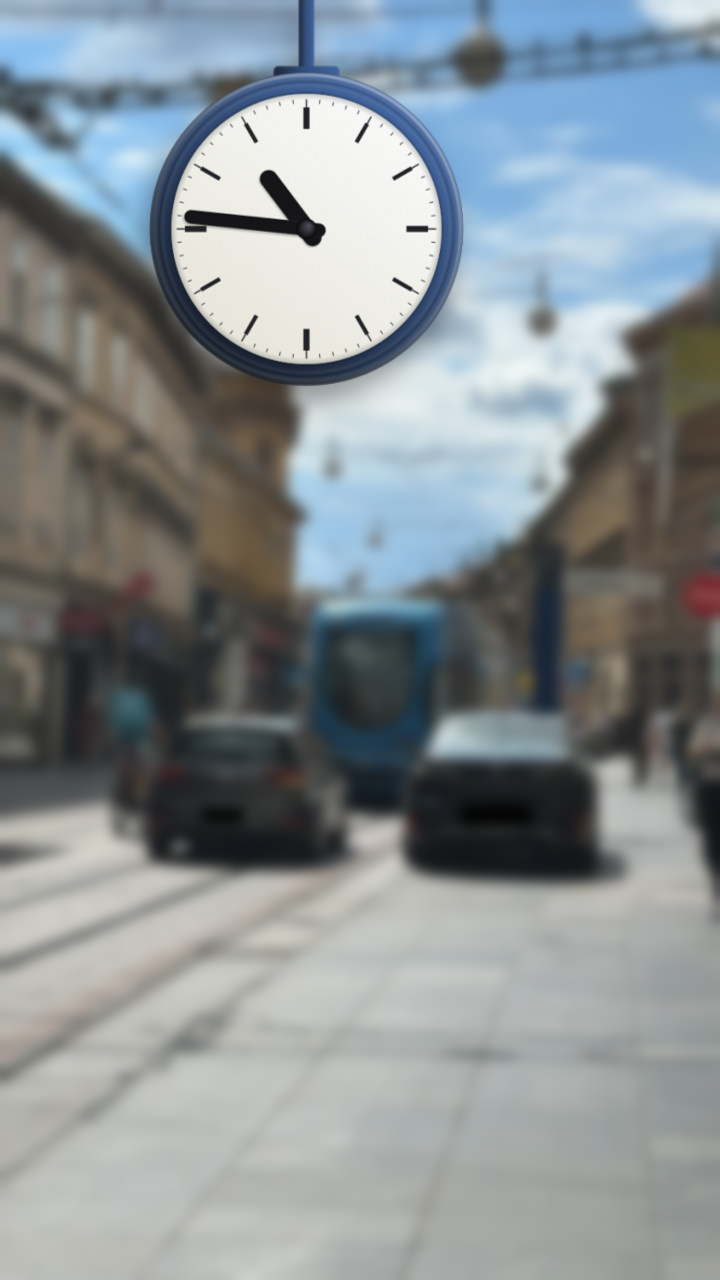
10:46
